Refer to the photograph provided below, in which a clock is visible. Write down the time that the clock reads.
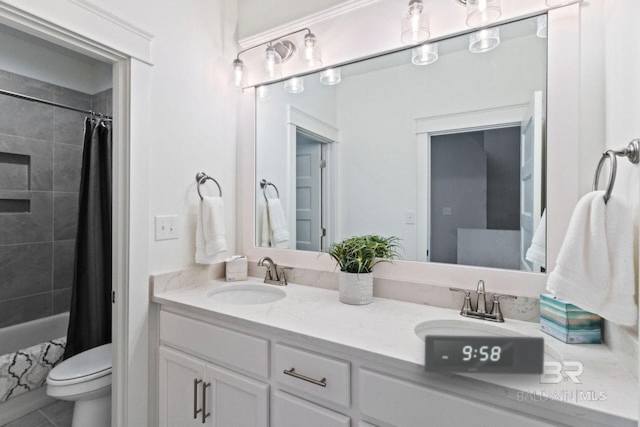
9:58
